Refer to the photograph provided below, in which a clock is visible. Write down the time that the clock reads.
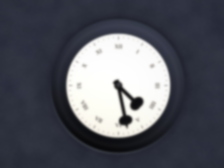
4:28
